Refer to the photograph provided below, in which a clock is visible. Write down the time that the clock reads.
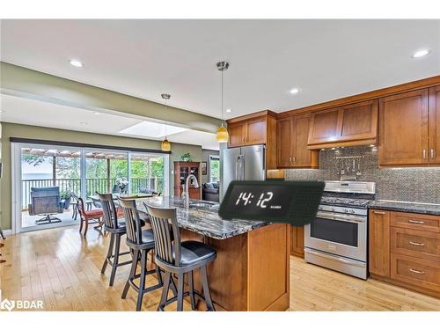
14:12
